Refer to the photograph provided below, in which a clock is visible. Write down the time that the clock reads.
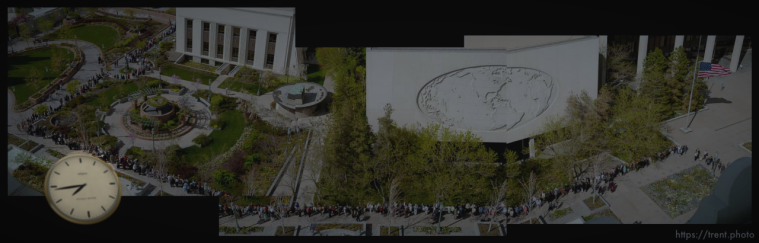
7:44
